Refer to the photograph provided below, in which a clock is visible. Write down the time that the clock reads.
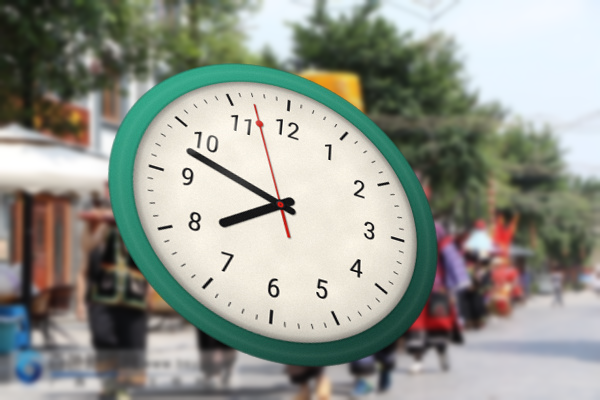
7:47:57
